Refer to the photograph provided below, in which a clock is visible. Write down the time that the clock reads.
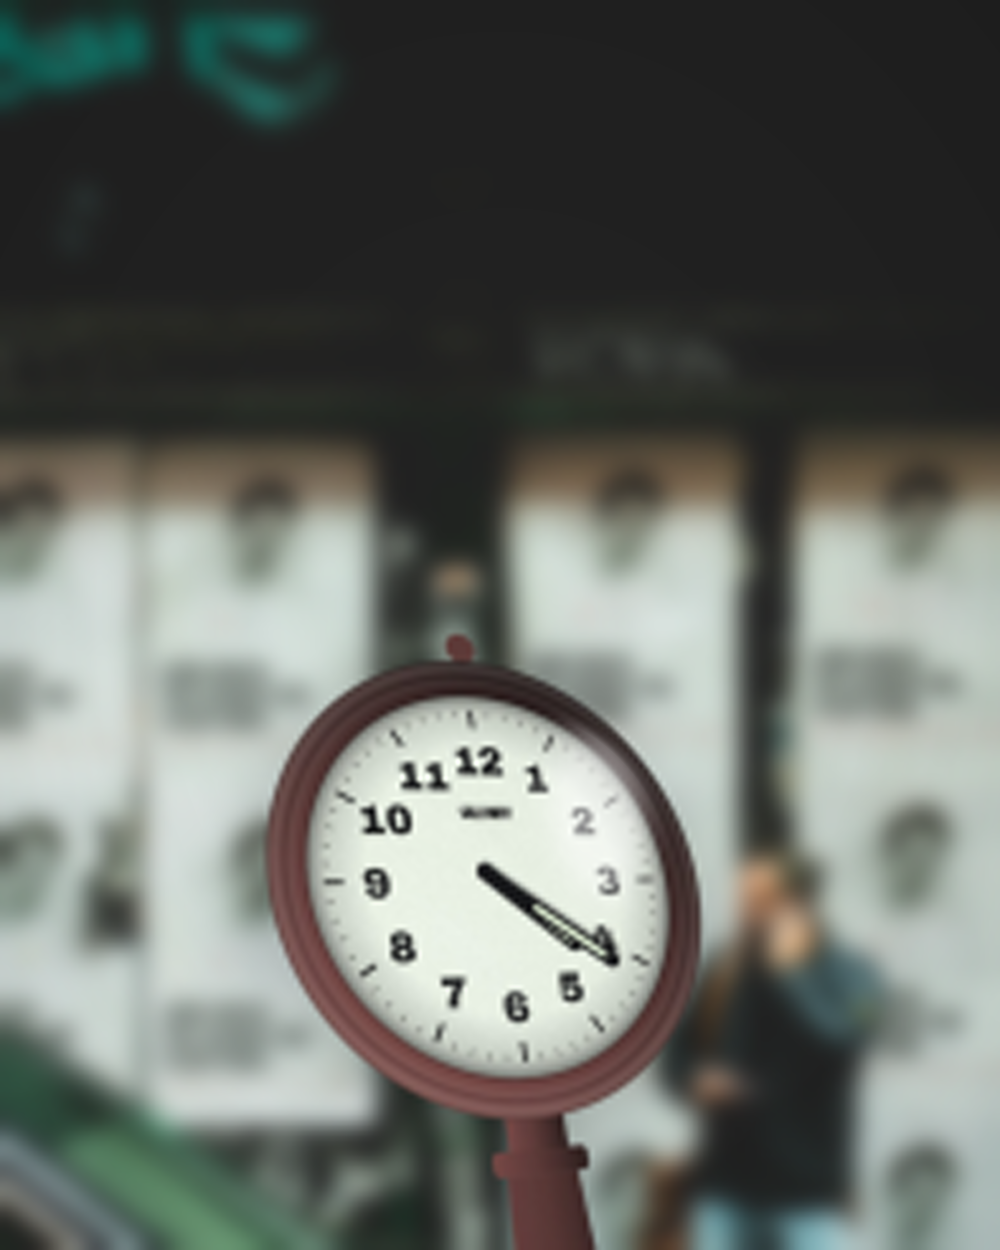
4:21
